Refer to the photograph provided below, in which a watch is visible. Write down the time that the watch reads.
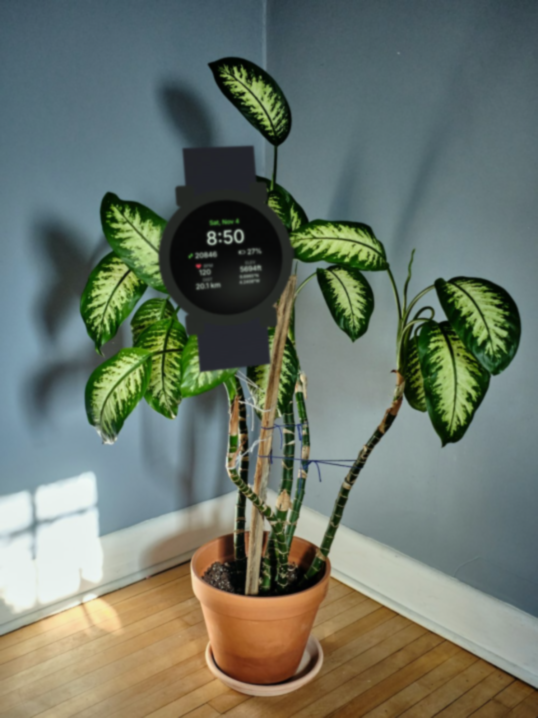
8:50
